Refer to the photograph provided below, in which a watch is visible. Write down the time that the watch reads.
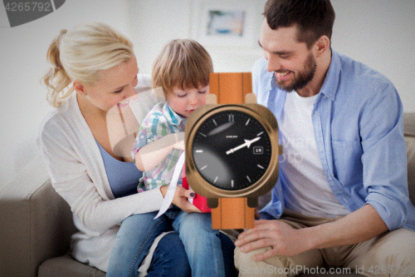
2:11
